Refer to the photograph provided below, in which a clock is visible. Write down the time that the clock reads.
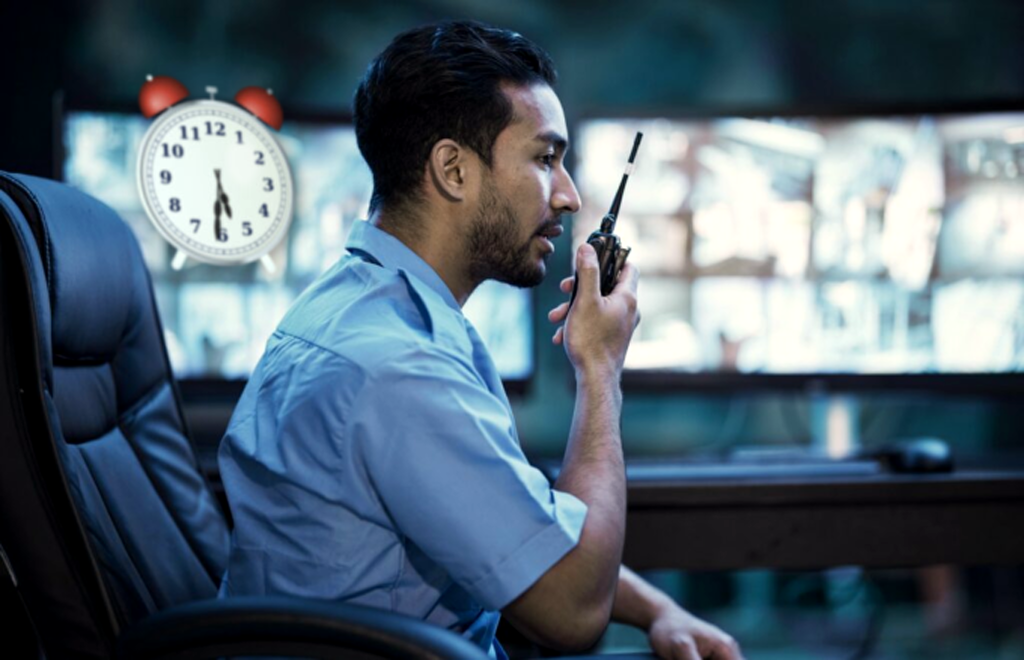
5:31
